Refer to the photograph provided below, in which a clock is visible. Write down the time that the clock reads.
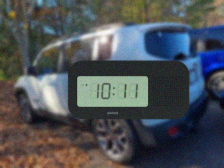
10:11
